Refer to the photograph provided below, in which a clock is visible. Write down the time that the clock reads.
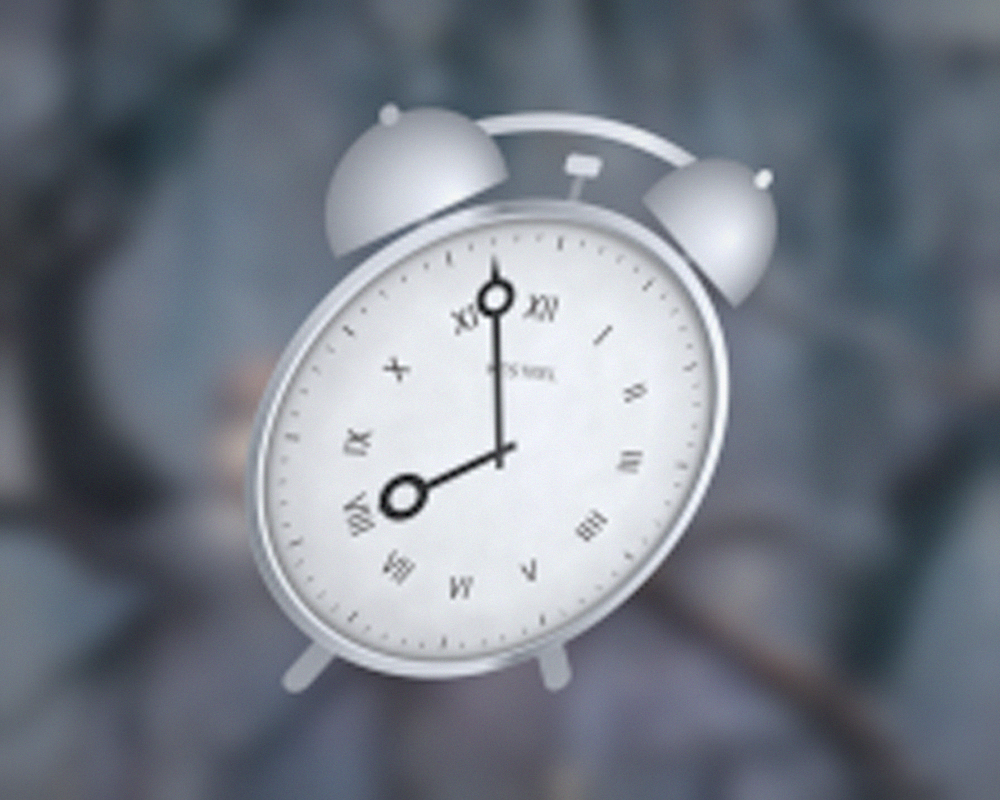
7:57
